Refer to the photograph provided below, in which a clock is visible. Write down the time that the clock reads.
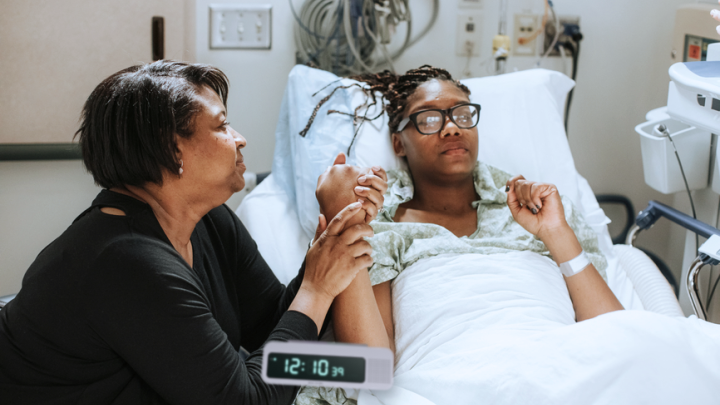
12:10
